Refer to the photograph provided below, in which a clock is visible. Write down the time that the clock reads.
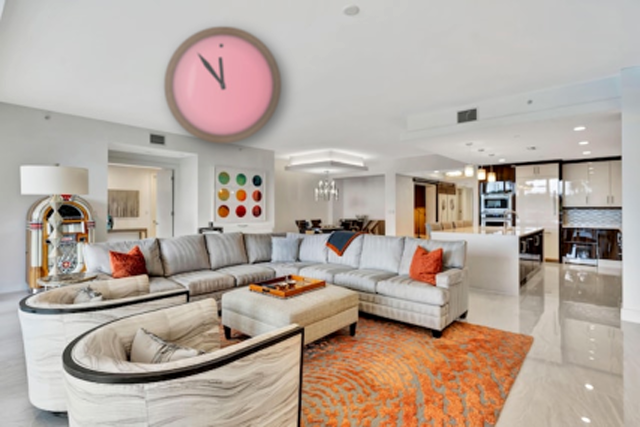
11:54
